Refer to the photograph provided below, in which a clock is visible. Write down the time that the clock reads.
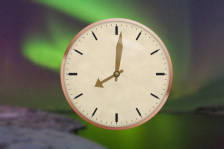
8:01
